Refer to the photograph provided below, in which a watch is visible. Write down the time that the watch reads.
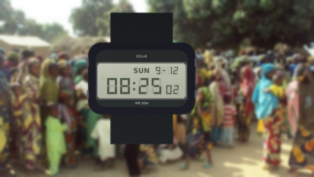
8:25:02
